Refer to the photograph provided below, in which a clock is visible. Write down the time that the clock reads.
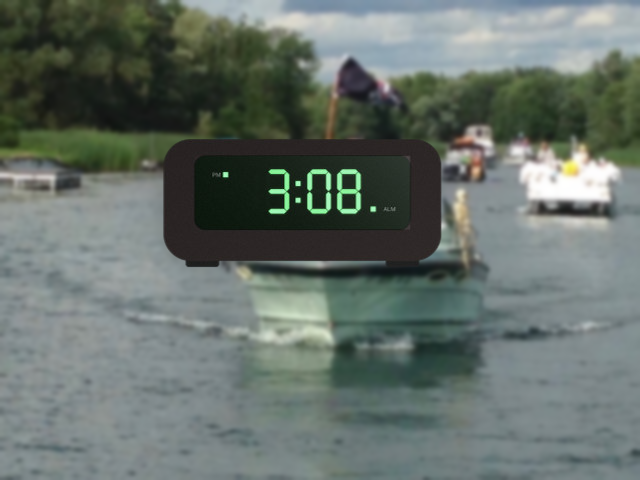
3:08
